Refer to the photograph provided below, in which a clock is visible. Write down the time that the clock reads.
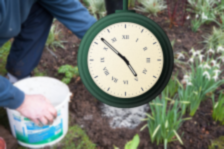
4:52
